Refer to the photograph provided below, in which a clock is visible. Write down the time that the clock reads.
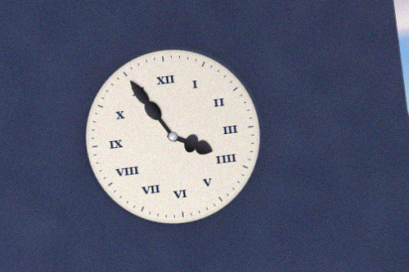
3:55
